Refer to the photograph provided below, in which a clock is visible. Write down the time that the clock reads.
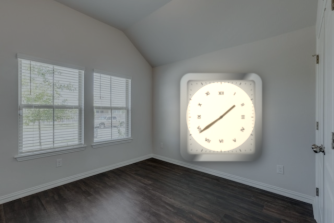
1:39
